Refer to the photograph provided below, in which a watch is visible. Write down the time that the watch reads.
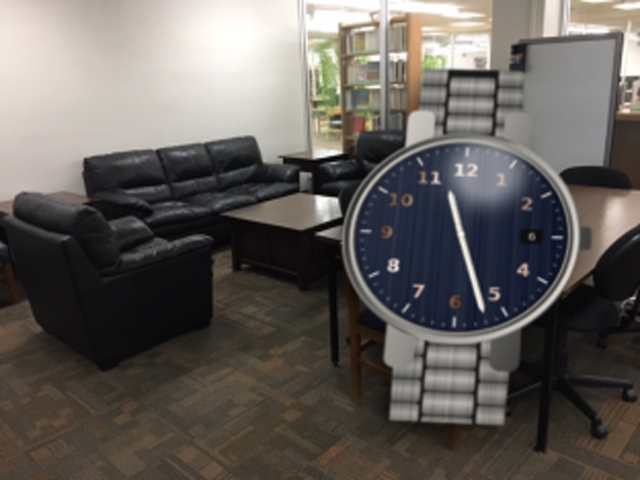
11:27
